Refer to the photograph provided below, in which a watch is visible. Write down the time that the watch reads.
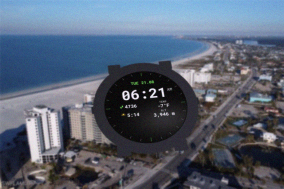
6:21
